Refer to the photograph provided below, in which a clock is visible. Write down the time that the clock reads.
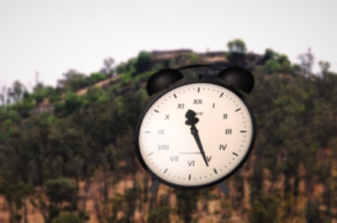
11:26
